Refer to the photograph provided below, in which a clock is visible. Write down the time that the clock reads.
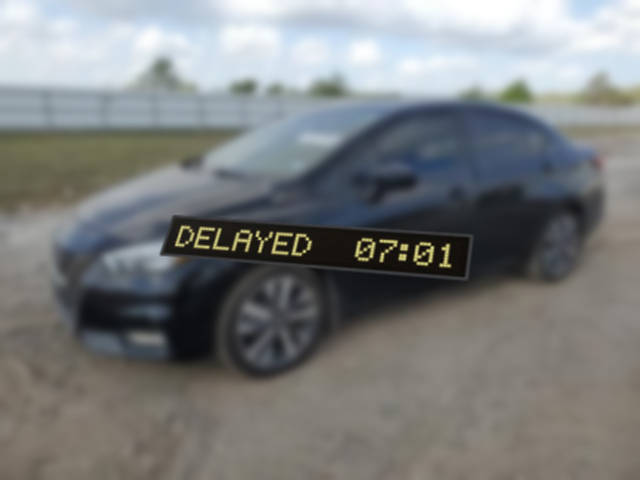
7:01
